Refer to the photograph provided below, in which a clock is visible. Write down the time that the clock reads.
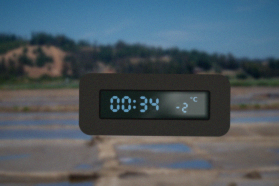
0:34
